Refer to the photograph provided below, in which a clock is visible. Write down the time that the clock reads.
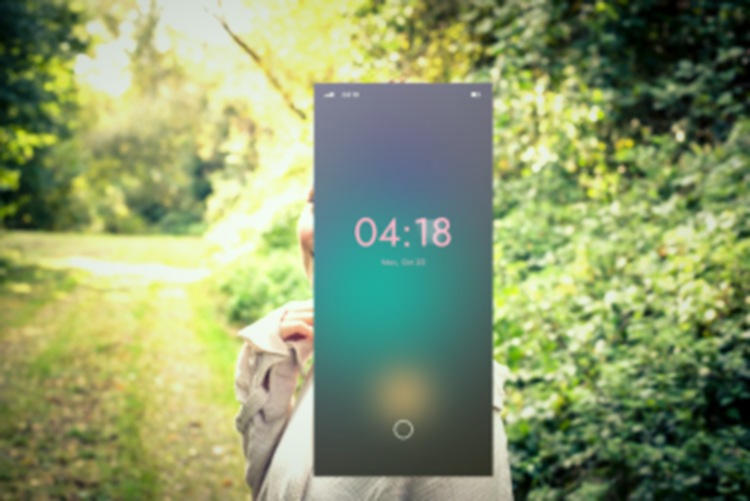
4:18
